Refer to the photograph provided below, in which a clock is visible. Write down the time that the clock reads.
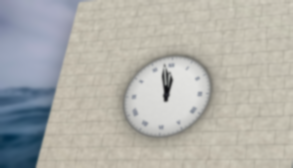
11:58
